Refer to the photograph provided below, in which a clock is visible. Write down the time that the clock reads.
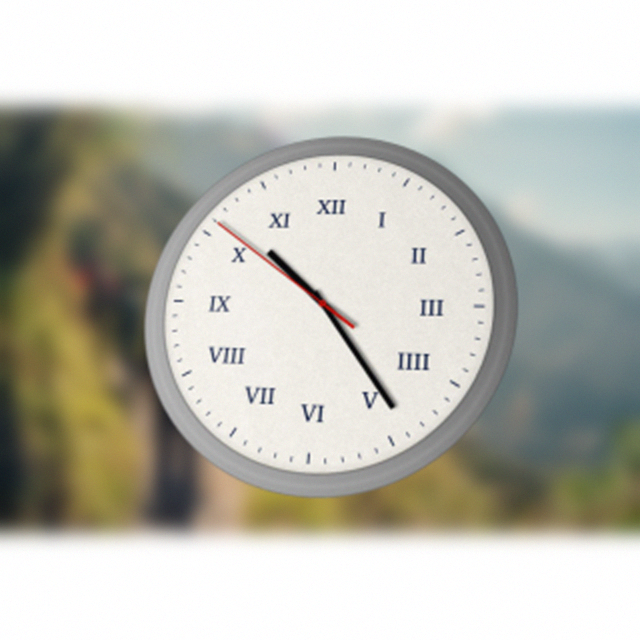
10:23:51
